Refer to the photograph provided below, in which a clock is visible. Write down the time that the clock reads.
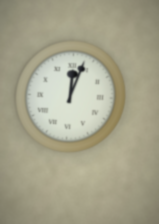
12:03
